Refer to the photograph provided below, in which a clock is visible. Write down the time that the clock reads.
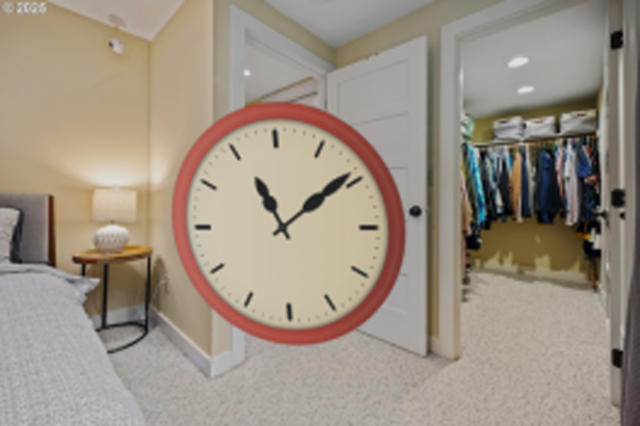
11:09
